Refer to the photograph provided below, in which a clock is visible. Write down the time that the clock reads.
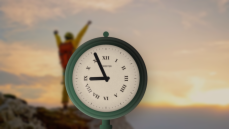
8:56
